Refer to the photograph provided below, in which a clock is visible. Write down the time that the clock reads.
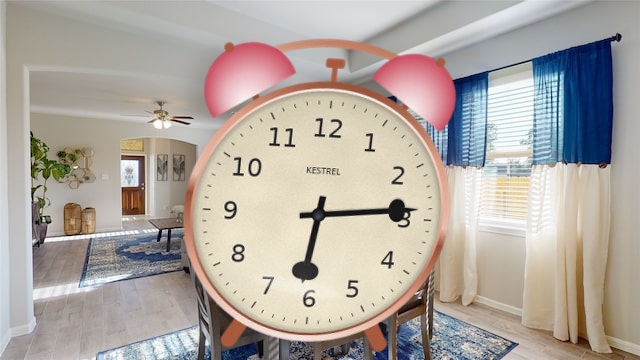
6:14
